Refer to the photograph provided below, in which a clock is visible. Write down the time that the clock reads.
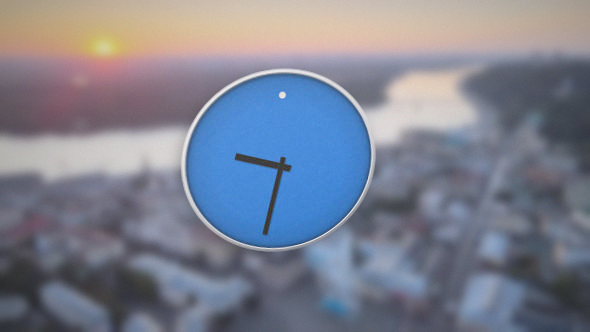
9:32
